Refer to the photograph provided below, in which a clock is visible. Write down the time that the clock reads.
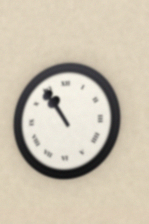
10:54
